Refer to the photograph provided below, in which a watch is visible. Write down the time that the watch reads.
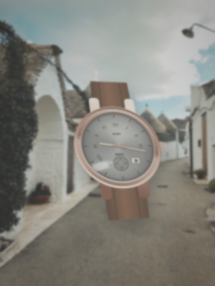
9:17
